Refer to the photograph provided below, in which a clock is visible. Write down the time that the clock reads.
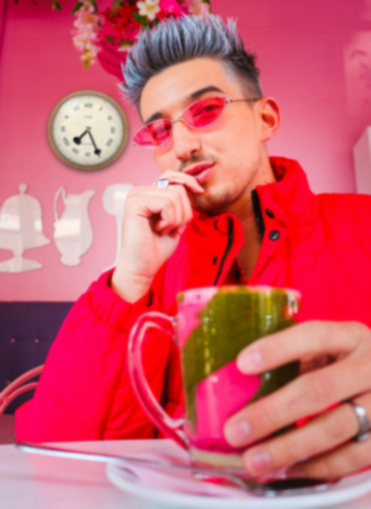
7:26
